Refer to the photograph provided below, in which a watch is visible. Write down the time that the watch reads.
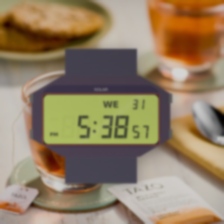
5:38:57
